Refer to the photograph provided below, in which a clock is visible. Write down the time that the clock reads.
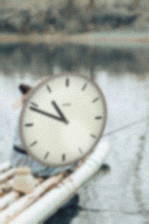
10:49
